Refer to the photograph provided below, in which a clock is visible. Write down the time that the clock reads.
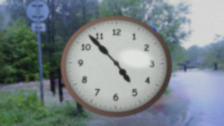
4:53
